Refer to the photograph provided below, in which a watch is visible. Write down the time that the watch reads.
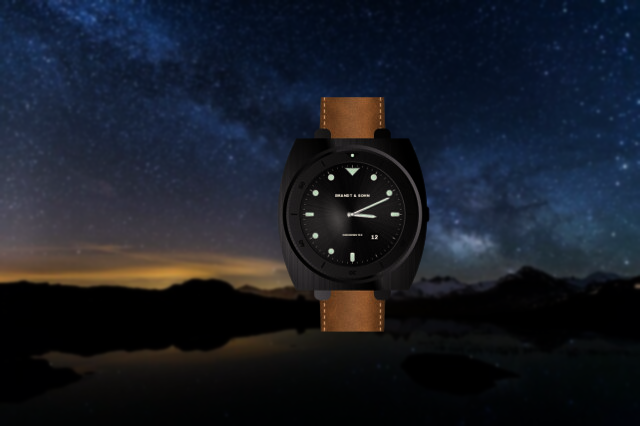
3:11
